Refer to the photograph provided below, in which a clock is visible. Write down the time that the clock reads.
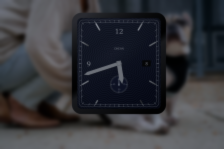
5:42
